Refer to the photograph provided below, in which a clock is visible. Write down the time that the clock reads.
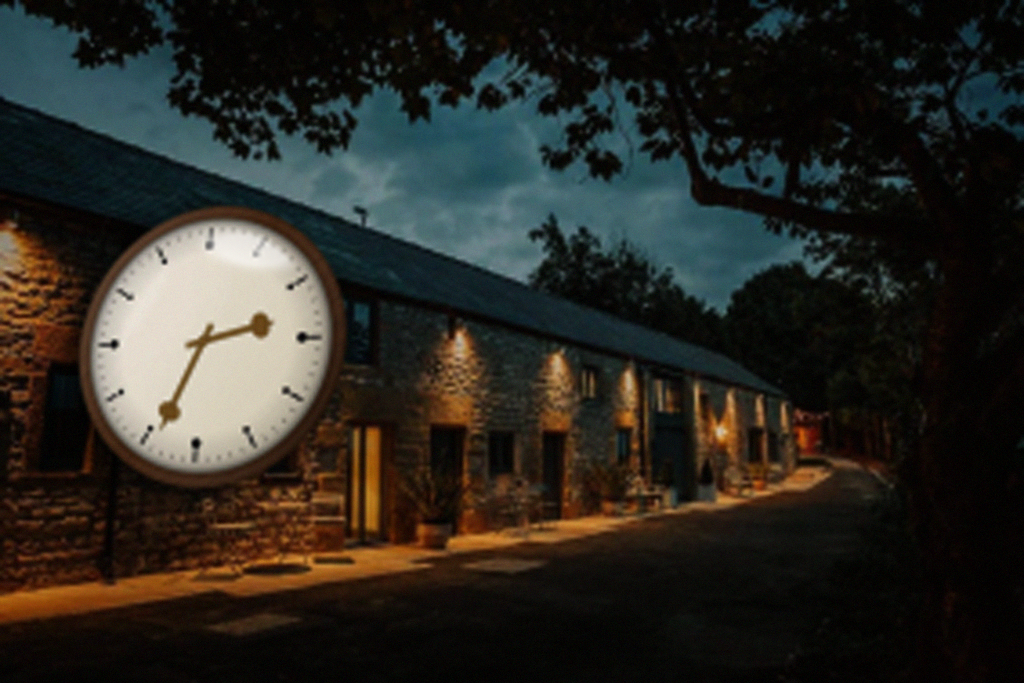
2:34
